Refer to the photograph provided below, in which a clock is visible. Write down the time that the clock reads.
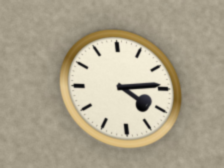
4:14
